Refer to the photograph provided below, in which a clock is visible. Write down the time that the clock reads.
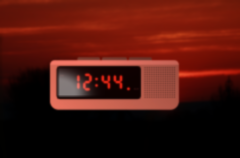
12:44
